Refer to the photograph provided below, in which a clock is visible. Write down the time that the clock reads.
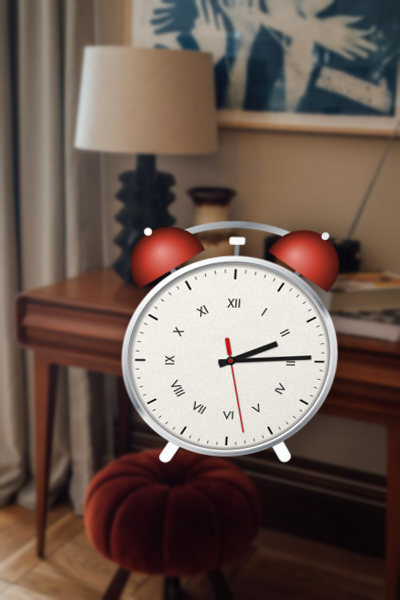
2:14:28
